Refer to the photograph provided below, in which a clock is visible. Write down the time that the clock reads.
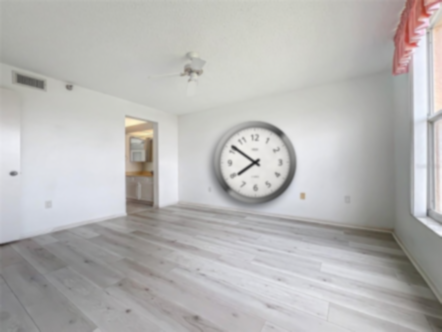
7:51
